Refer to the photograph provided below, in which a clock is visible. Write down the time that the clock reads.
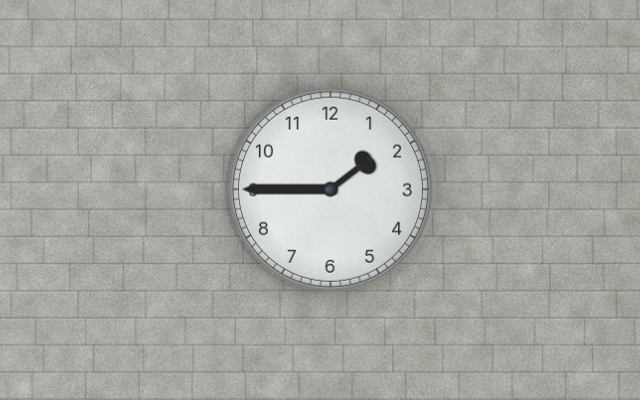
1:45
